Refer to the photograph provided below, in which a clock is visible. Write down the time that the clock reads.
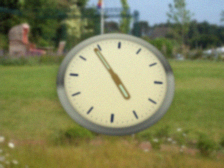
4:54
